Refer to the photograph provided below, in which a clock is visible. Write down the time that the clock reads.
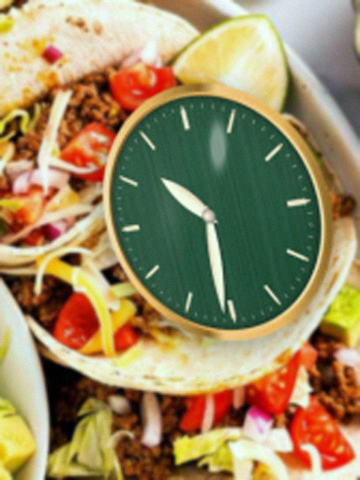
10:31
